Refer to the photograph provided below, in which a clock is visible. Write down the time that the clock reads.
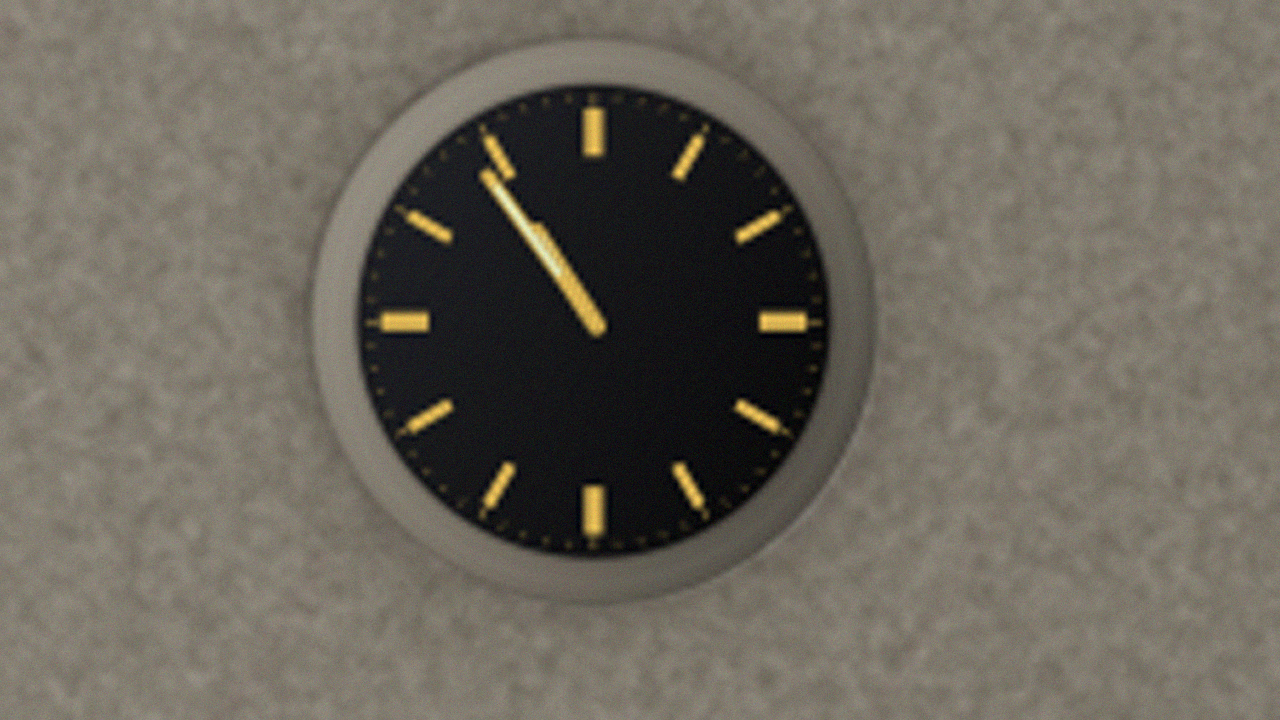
10:54
